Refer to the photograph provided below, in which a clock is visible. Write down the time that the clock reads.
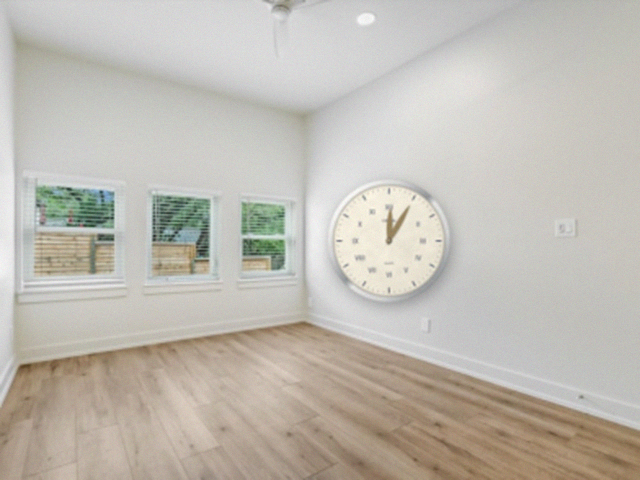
12:05
